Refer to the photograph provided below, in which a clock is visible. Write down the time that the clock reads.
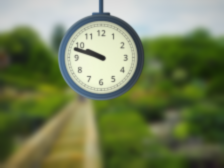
9:48
